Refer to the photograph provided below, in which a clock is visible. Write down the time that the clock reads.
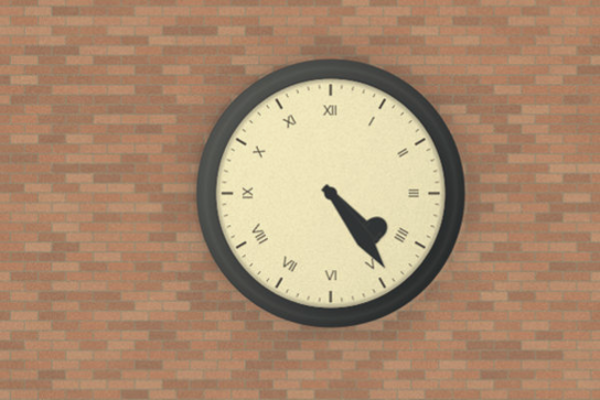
4:24
